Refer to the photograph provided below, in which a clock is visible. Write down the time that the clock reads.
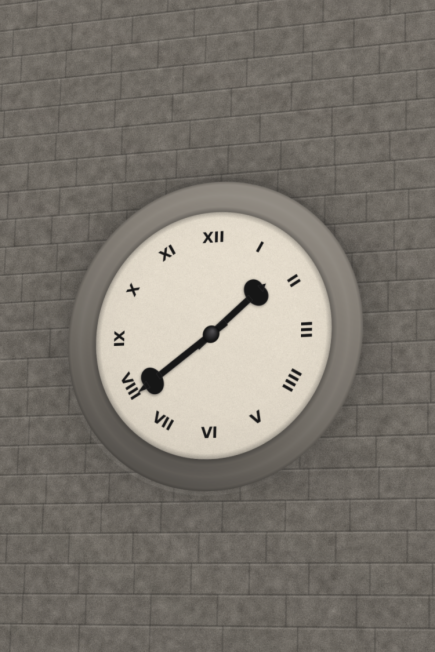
1:39
